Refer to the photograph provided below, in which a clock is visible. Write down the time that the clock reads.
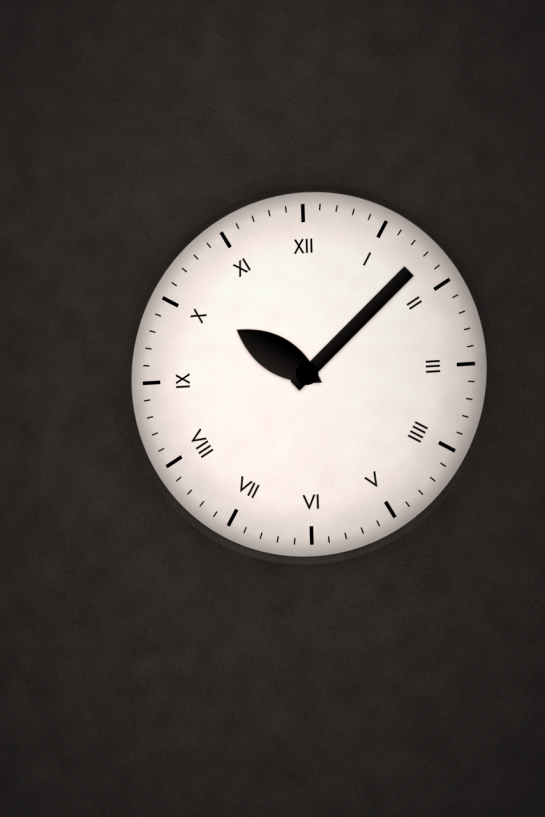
10:08
